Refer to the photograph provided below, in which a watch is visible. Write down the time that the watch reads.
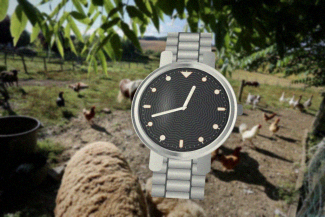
12:42
